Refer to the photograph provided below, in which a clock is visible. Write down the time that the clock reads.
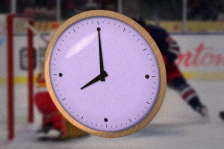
8:00
